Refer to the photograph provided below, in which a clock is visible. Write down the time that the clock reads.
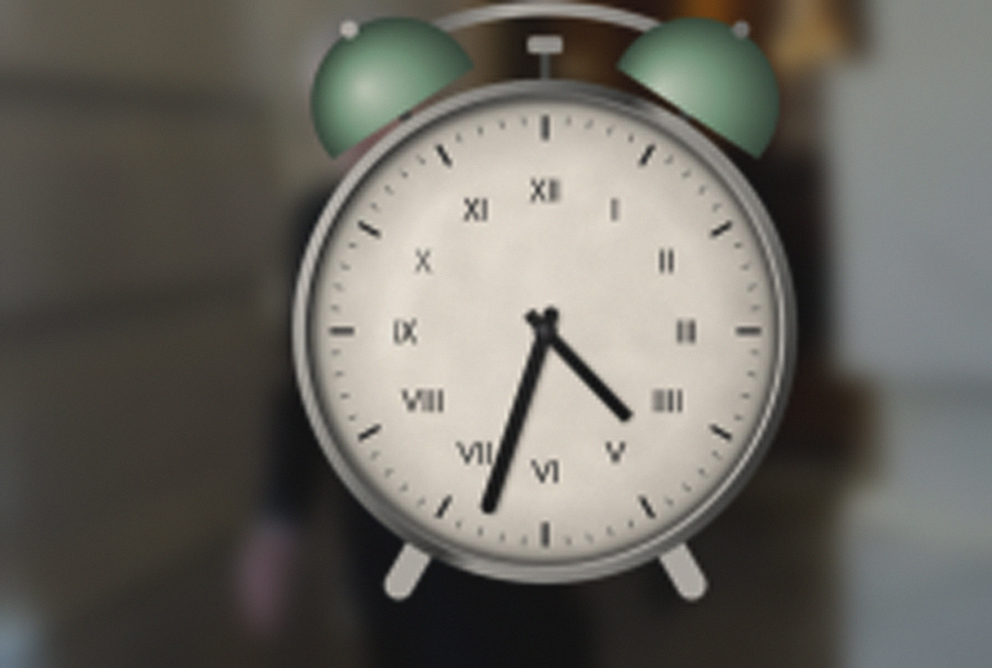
4:33
